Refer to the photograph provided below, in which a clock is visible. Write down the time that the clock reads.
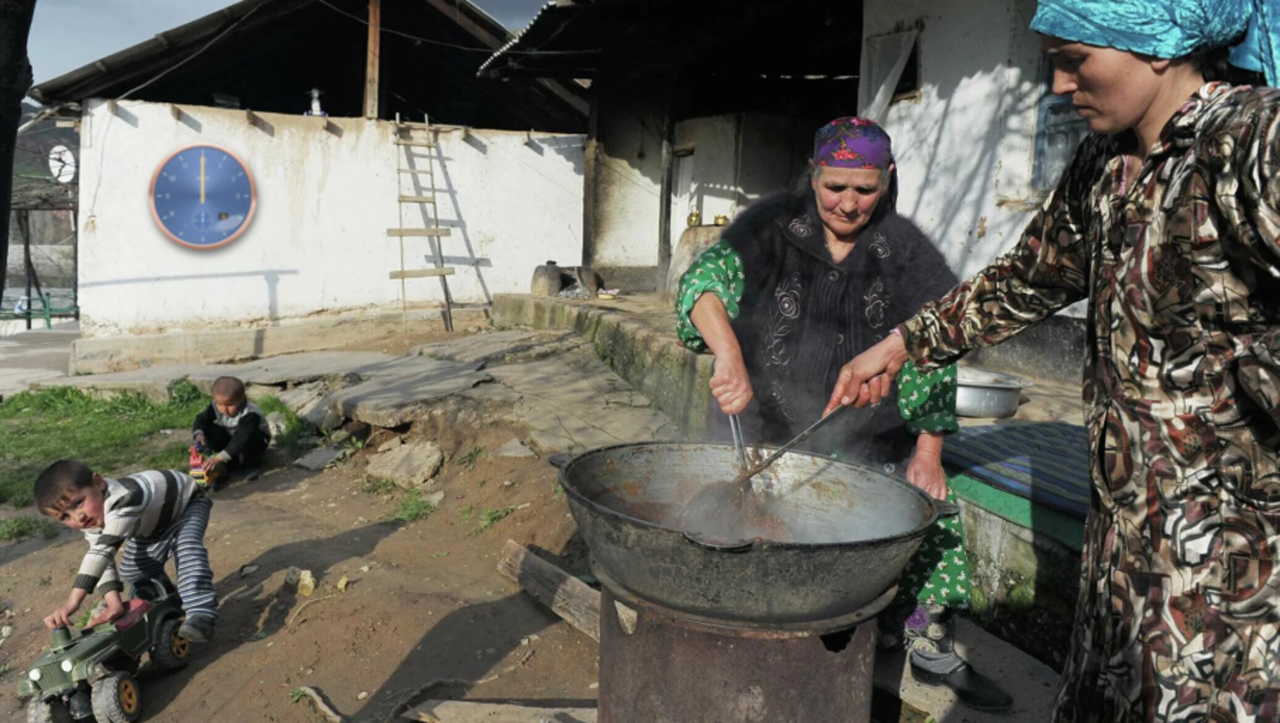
12:00
